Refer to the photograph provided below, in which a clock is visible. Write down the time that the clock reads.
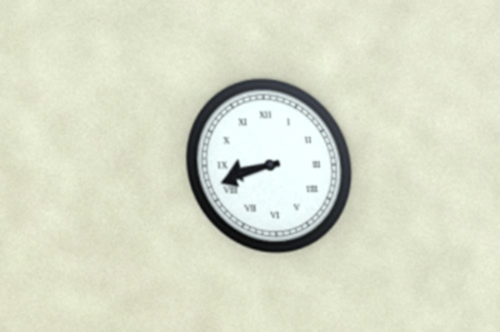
8:42
